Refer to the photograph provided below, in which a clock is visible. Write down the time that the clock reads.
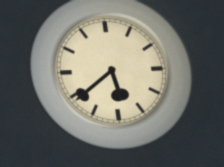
5:39
